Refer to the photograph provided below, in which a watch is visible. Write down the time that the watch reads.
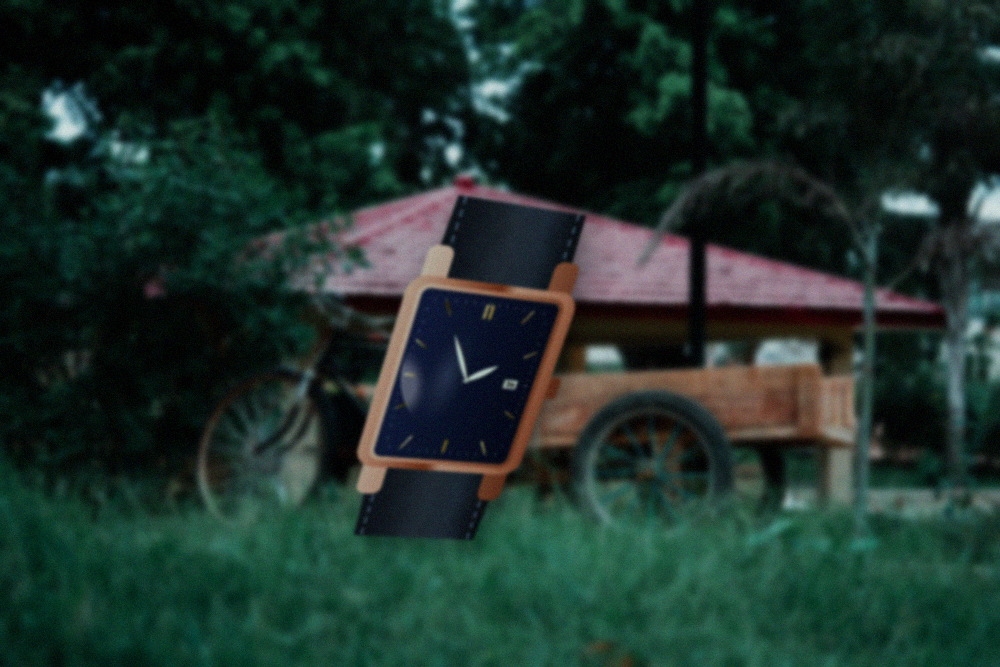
1:55
